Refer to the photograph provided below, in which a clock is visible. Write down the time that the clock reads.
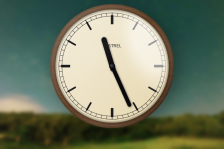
11:26
